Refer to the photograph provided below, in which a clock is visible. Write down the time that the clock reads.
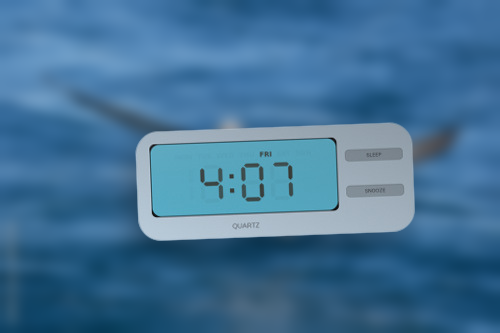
4:07
